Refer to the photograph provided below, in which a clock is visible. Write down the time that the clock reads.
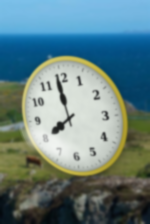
7:59
